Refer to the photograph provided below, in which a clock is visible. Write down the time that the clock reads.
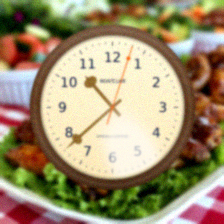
10:38:03
